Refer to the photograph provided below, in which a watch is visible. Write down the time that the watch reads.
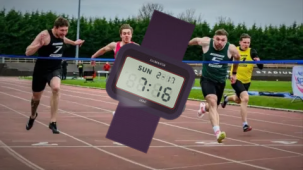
7:16
